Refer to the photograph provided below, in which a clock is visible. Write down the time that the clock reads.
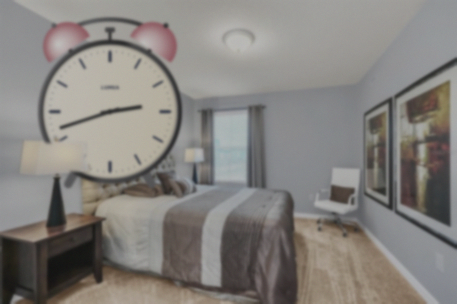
2:42
